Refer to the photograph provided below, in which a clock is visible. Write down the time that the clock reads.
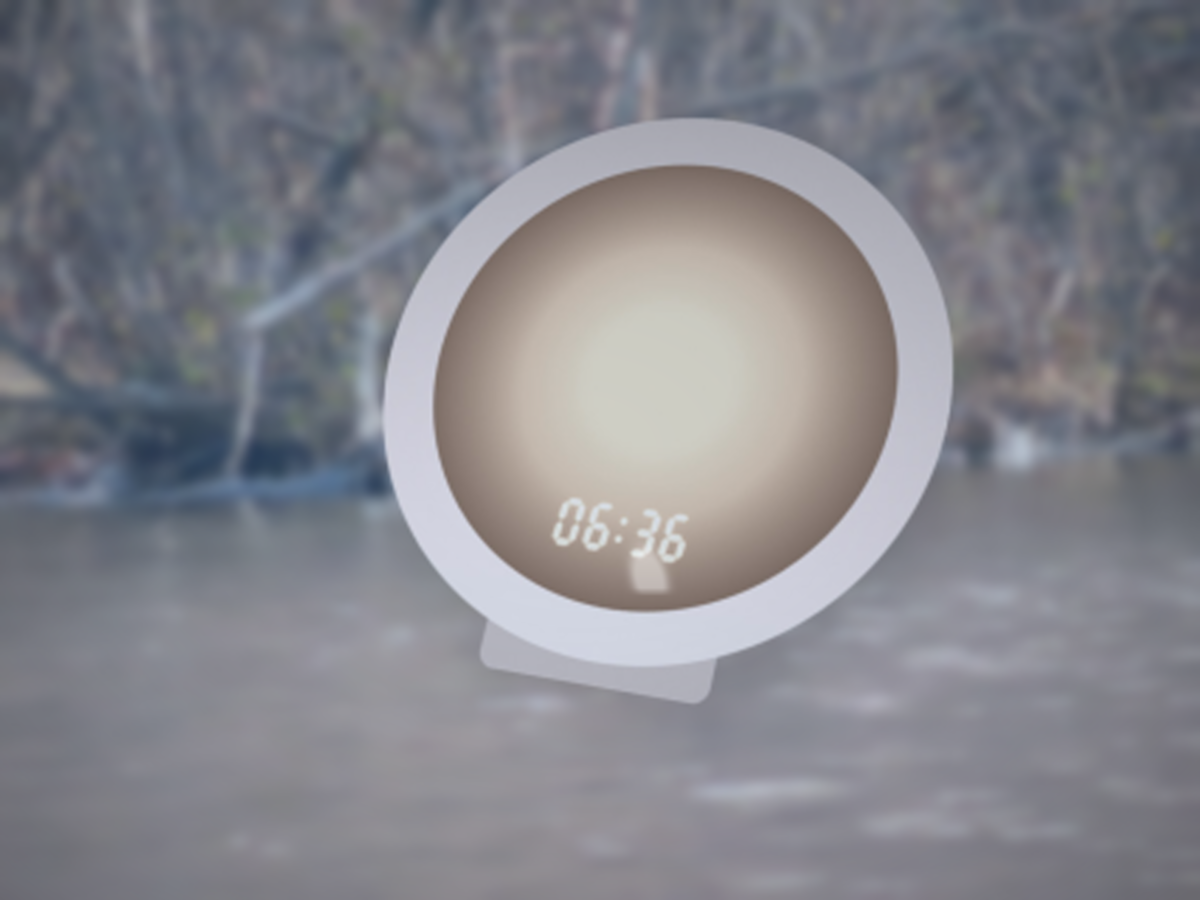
6:36
